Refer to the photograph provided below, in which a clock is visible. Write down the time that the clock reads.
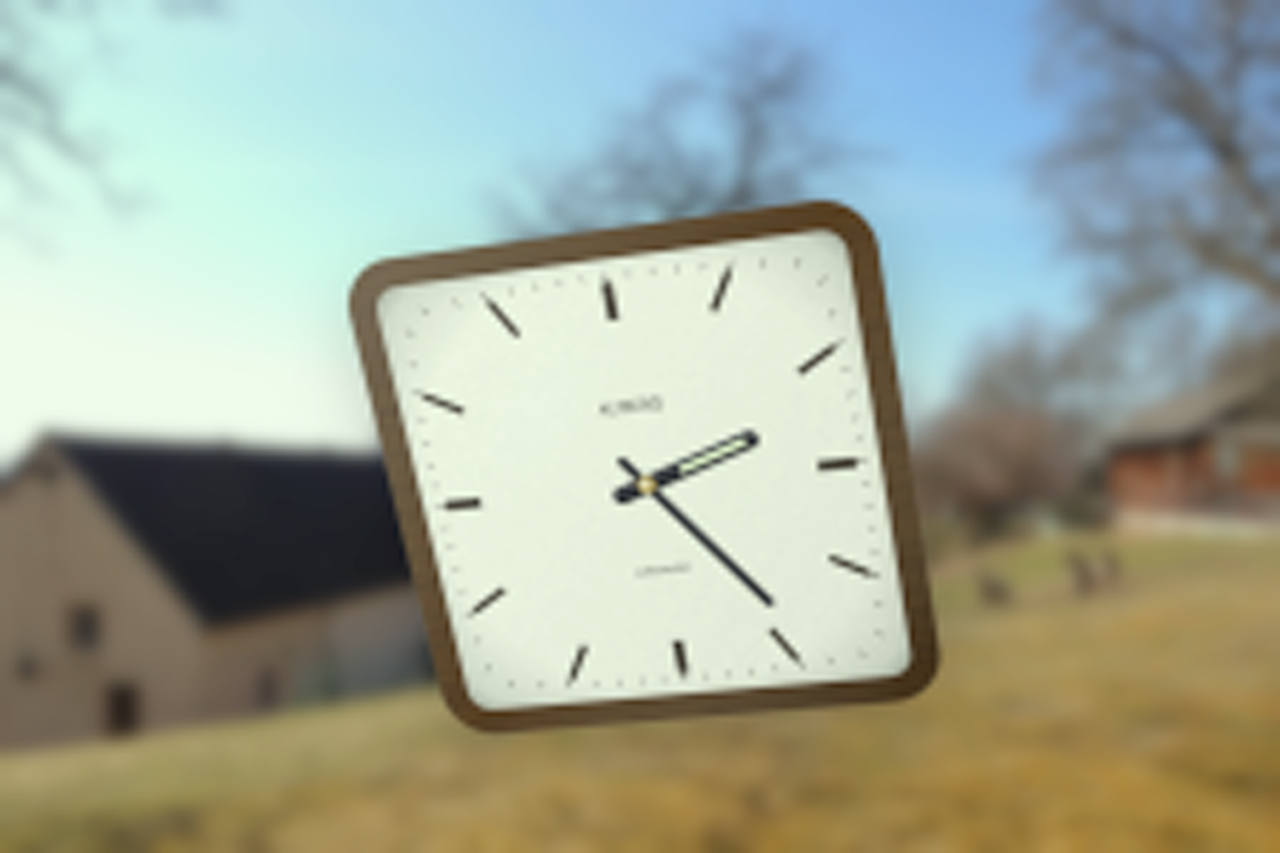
2:24
